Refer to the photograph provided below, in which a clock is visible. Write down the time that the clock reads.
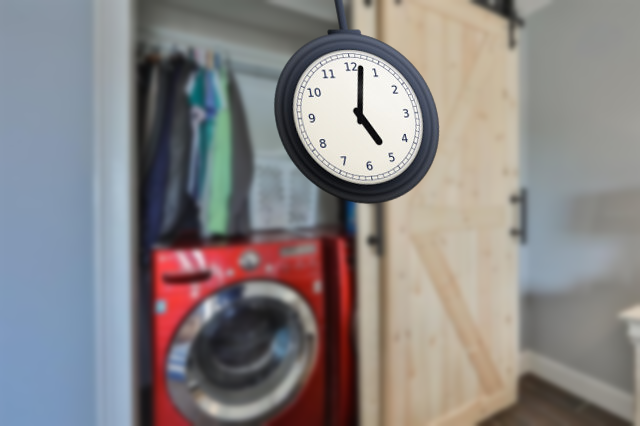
5:02
